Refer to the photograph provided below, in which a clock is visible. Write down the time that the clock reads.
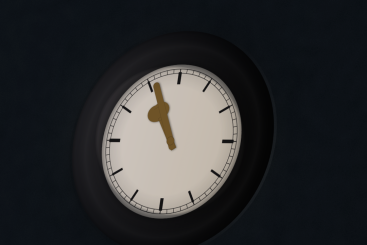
10:56
